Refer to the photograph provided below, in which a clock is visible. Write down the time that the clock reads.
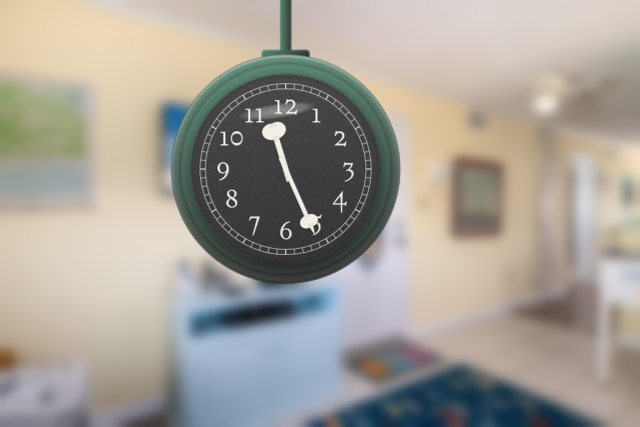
11:26
